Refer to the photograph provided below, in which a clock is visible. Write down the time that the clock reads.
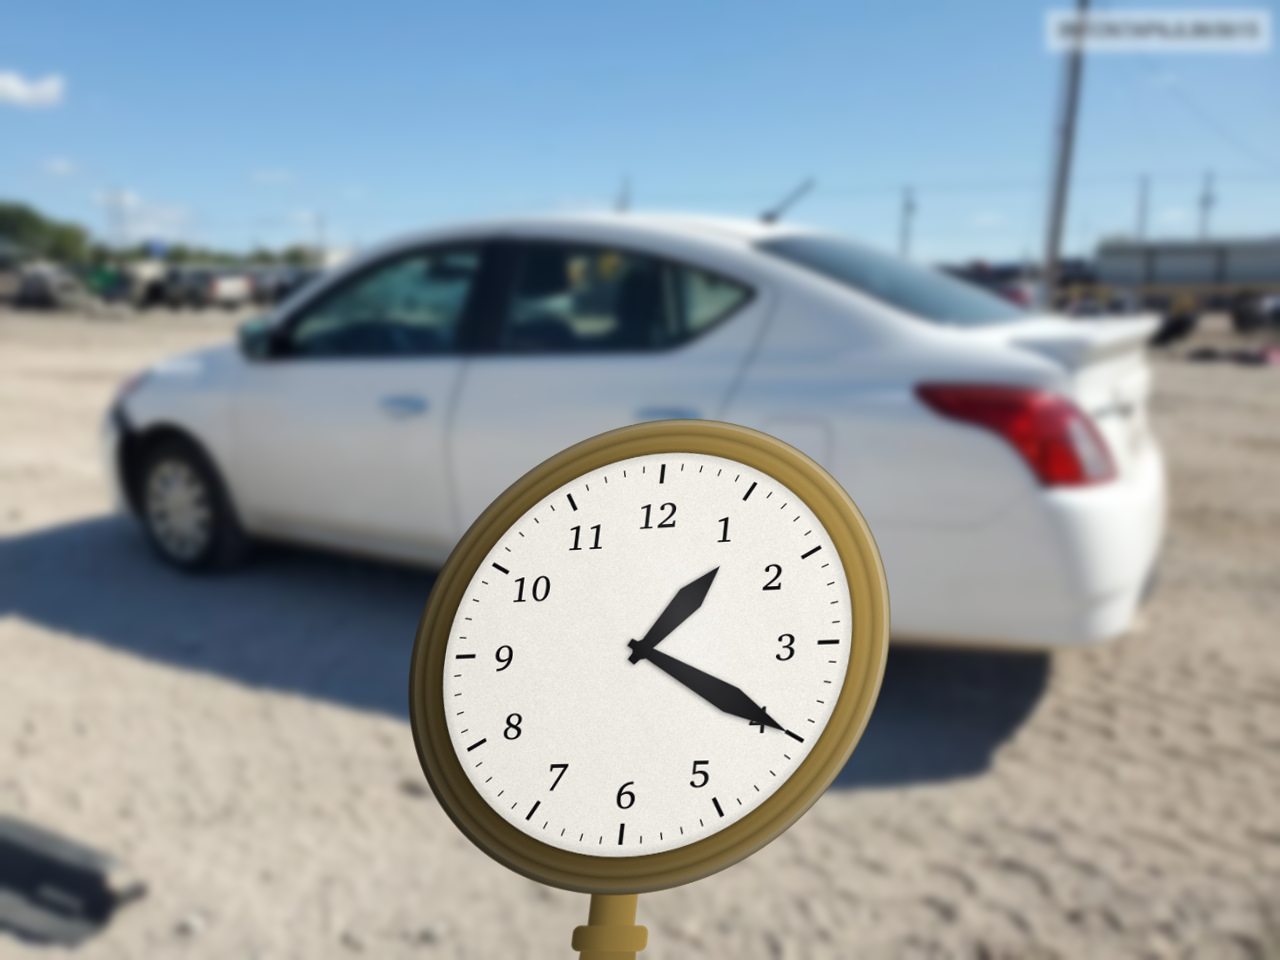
1:20
